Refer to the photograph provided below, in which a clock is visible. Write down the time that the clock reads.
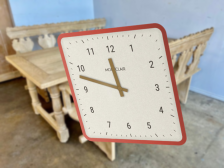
11:48
